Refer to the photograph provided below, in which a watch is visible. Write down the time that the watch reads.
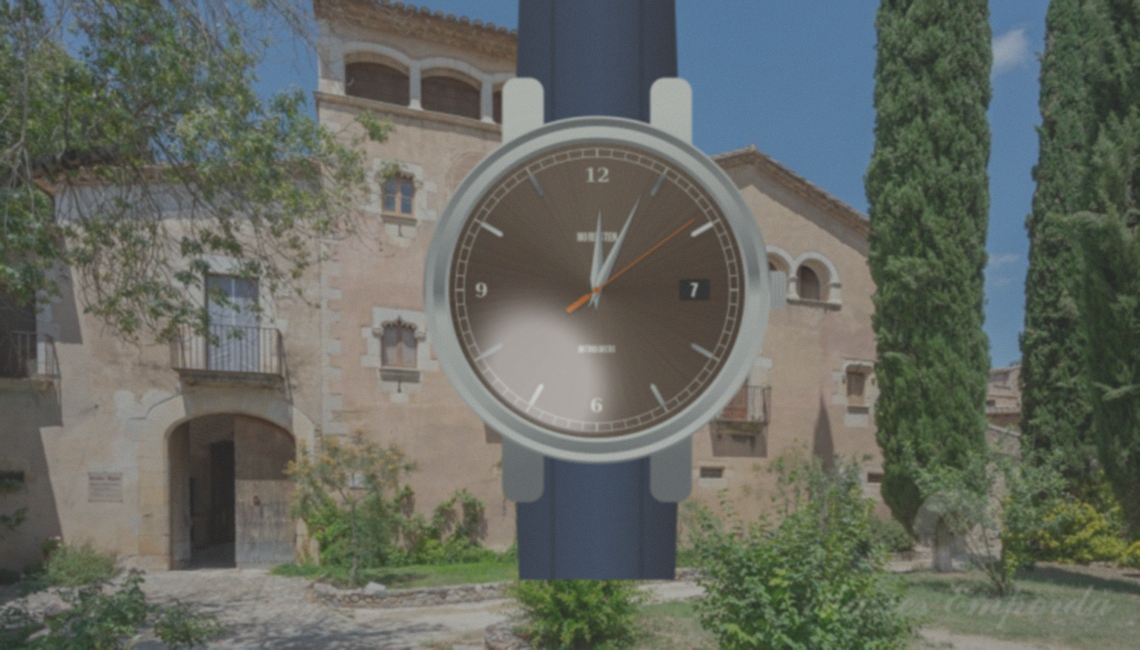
12:04:09
